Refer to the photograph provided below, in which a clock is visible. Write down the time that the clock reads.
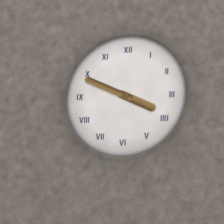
3:49
